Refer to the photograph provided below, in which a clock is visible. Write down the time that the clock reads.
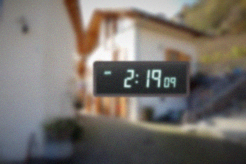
2:19
